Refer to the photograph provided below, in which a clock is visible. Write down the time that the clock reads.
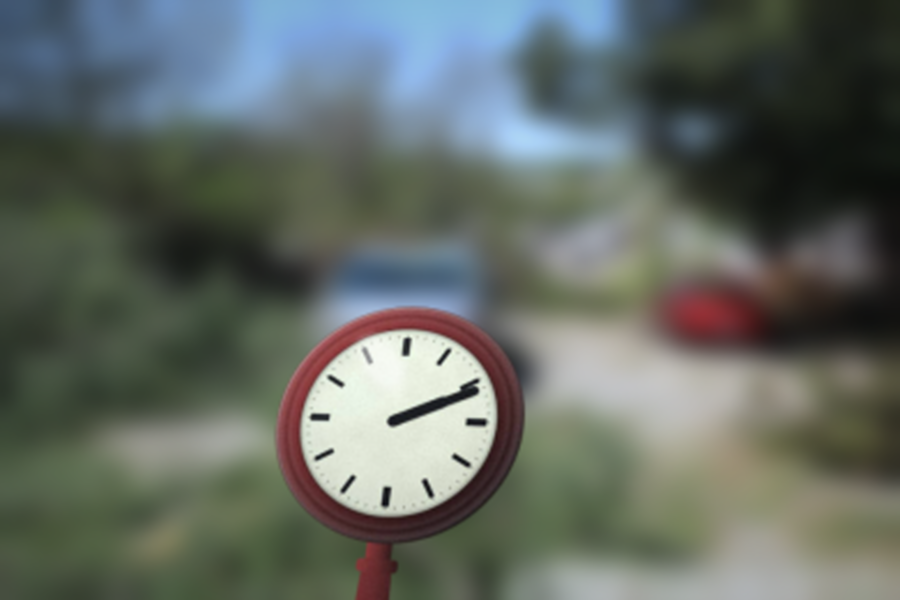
2:11
